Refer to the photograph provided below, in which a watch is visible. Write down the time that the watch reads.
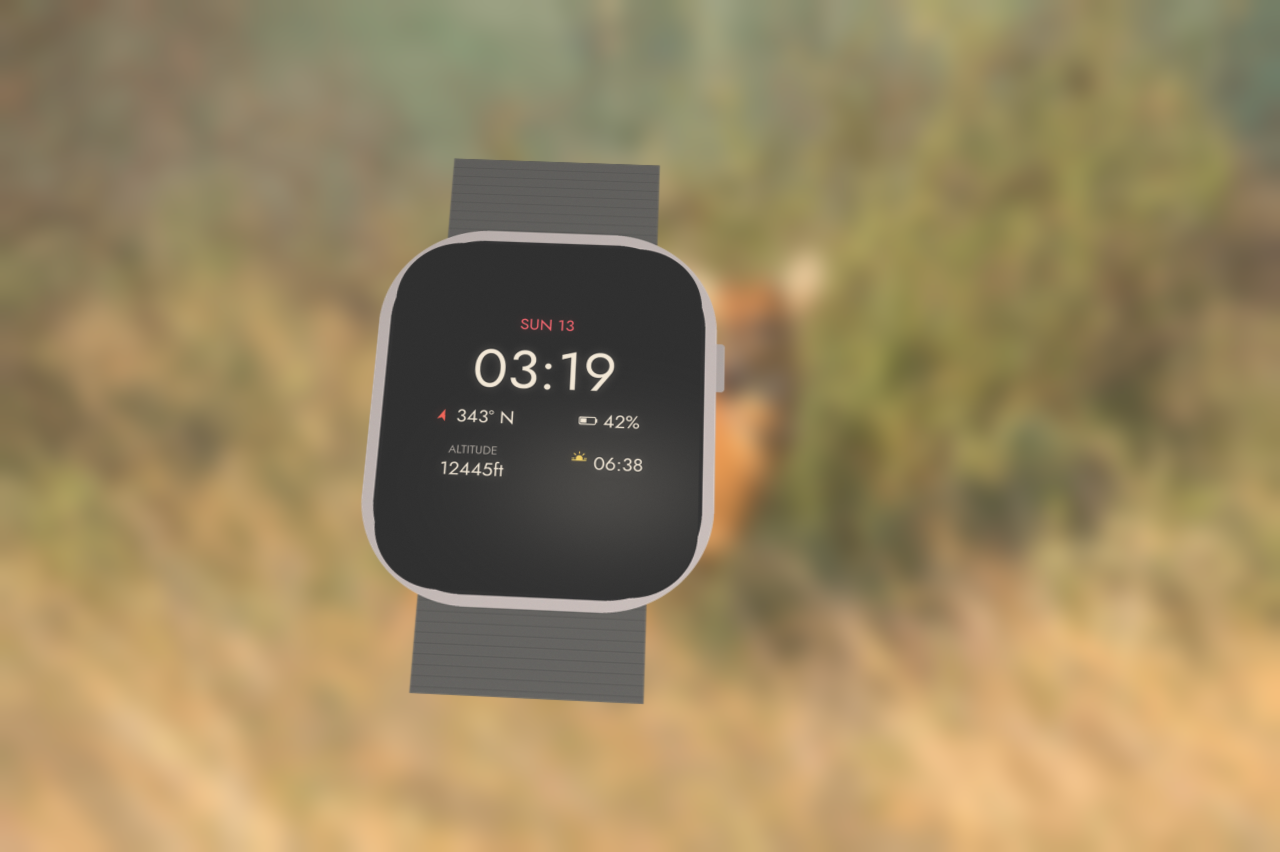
3:19
